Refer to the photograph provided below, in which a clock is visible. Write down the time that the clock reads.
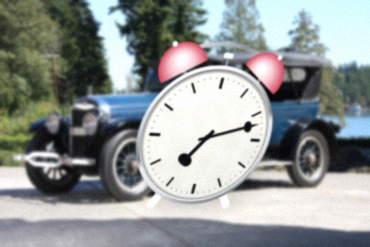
7:12
